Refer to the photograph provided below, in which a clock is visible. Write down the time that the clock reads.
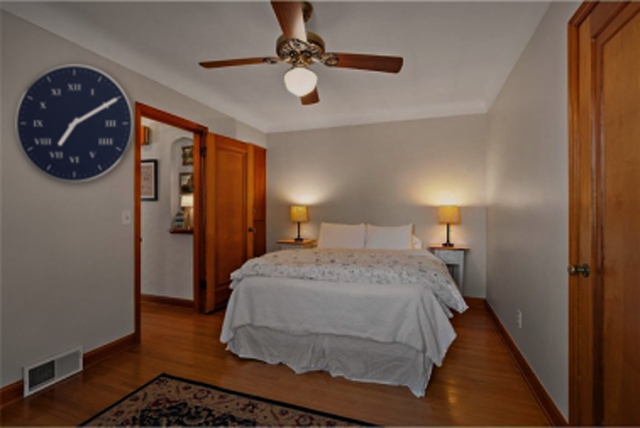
7:10
